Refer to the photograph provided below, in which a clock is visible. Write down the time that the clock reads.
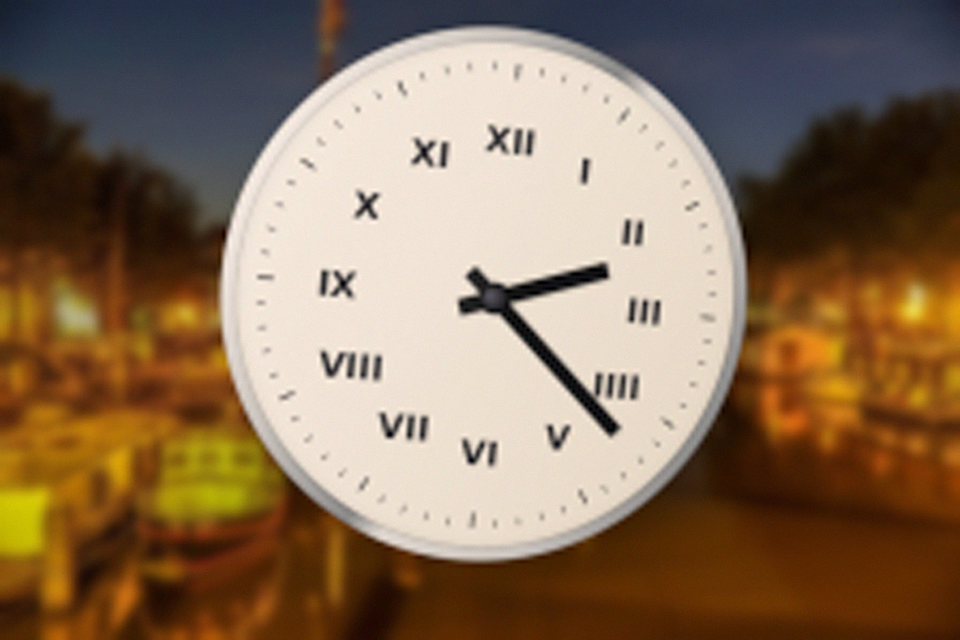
2:22
